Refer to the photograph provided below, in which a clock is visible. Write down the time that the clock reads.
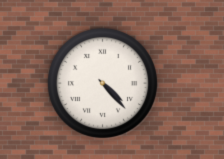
4:23
